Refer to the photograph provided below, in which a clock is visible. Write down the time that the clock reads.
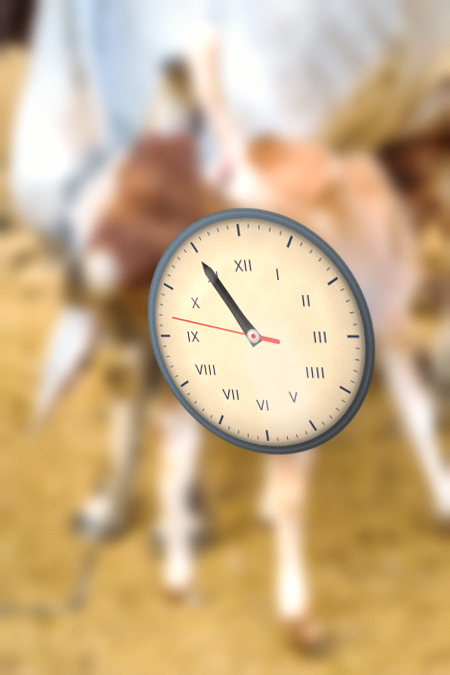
10:54:47
